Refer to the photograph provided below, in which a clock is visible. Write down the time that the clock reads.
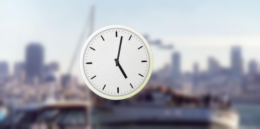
5:02
